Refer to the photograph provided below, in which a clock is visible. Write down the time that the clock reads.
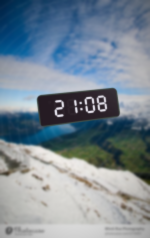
21:08
